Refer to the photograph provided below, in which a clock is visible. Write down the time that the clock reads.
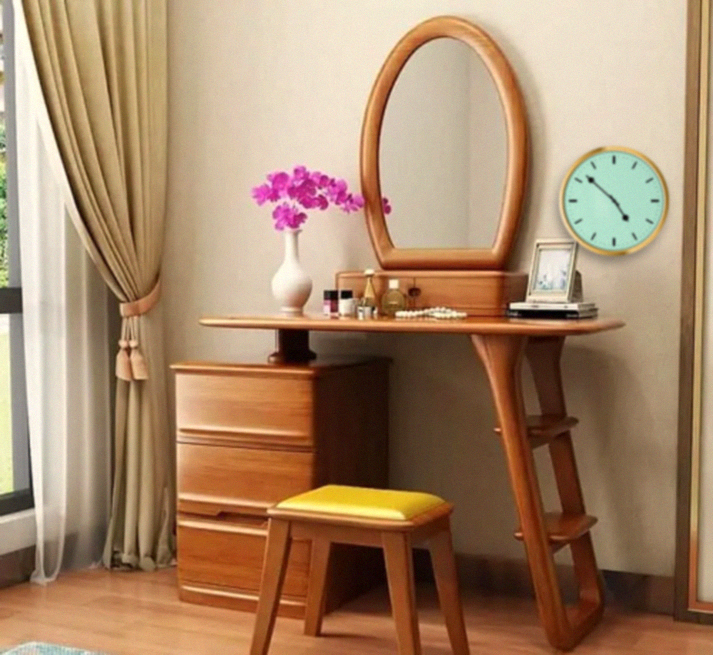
4:52
